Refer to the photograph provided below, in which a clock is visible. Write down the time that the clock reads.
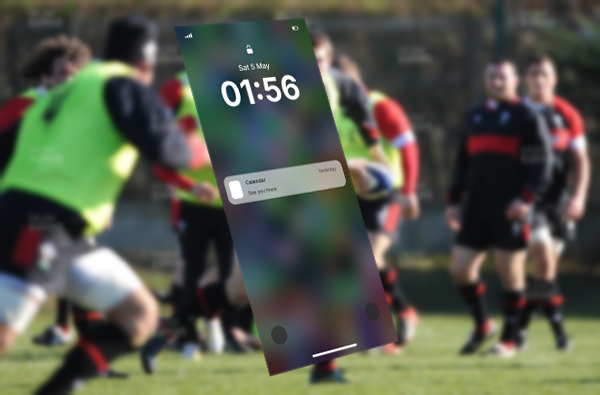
1:56
